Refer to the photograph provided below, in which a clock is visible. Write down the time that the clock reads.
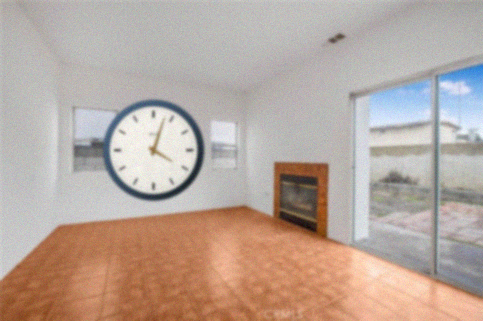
4:03
